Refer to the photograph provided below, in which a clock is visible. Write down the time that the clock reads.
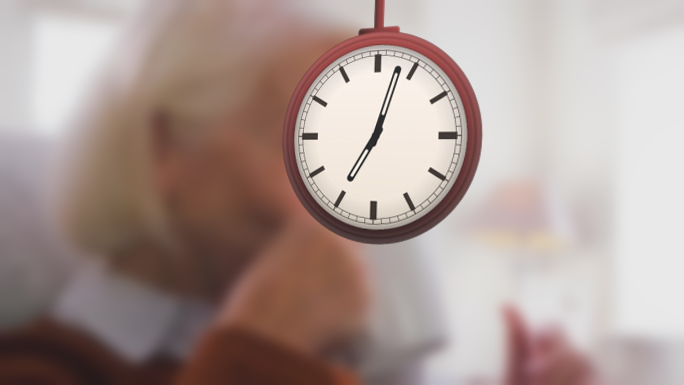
7:03
